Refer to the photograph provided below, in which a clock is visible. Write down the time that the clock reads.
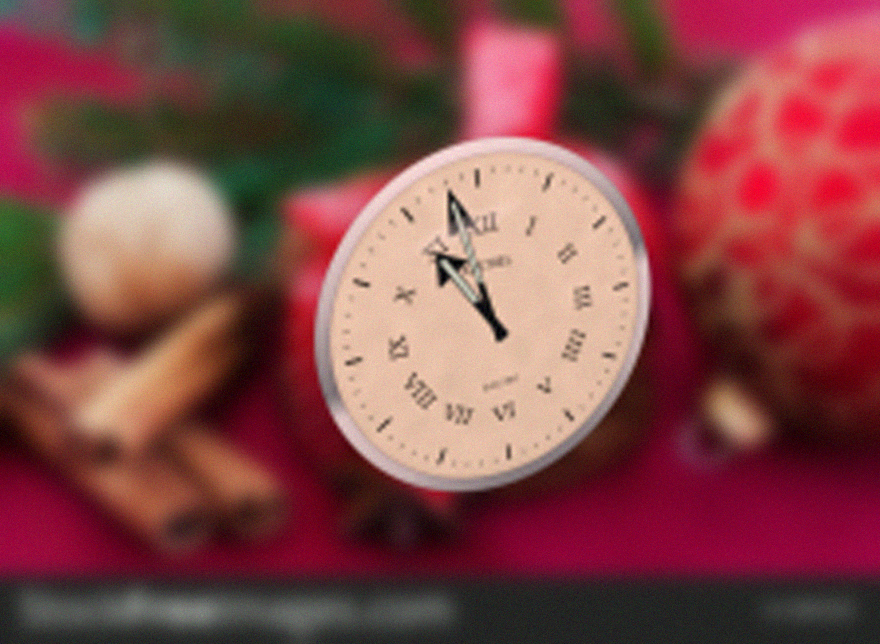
10:58
